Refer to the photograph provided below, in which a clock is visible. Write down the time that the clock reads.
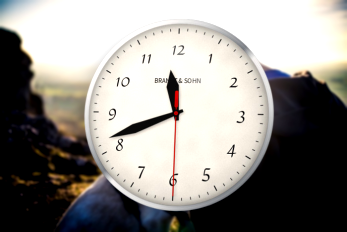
11:41:30
